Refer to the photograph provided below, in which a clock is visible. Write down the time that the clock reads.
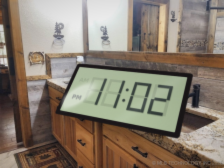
11:02
